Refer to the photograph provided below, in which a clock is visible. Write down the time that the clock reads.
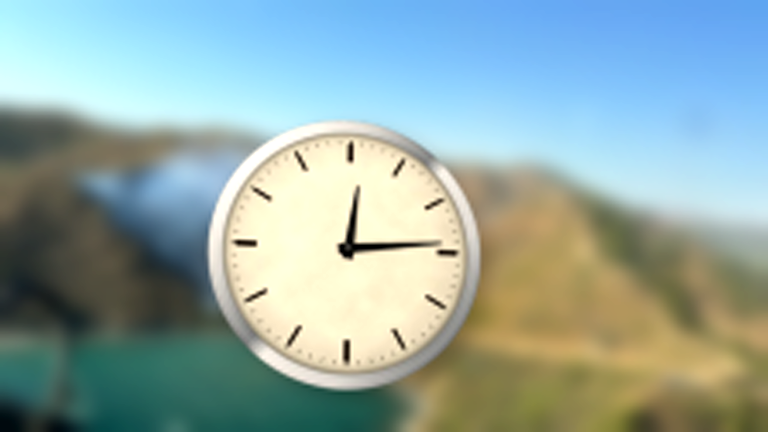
12:14
